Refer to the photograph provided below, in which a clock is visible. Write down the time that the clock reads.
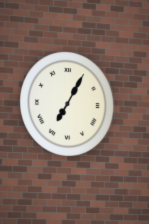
7:05
